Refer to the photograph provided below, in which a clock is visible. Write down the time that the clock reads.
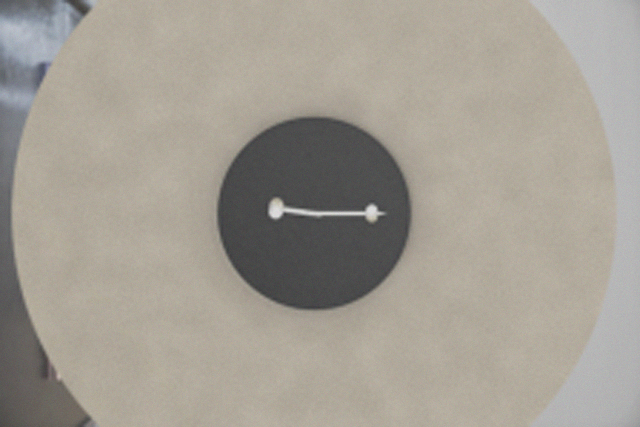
9:15
